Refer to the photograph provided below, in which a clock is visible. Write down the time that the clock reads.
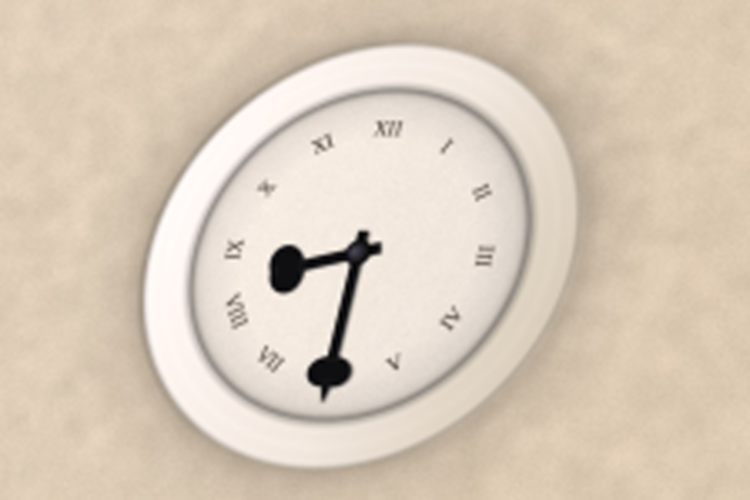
8:30
